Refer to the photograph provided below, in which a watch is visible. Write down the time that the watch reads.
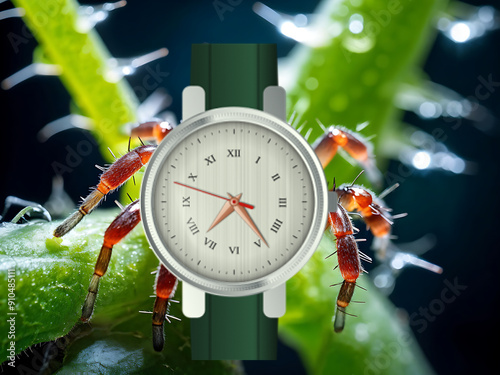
7:23:48
